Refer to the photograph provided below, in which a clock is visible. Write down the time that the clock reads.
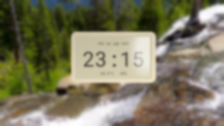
23:15
